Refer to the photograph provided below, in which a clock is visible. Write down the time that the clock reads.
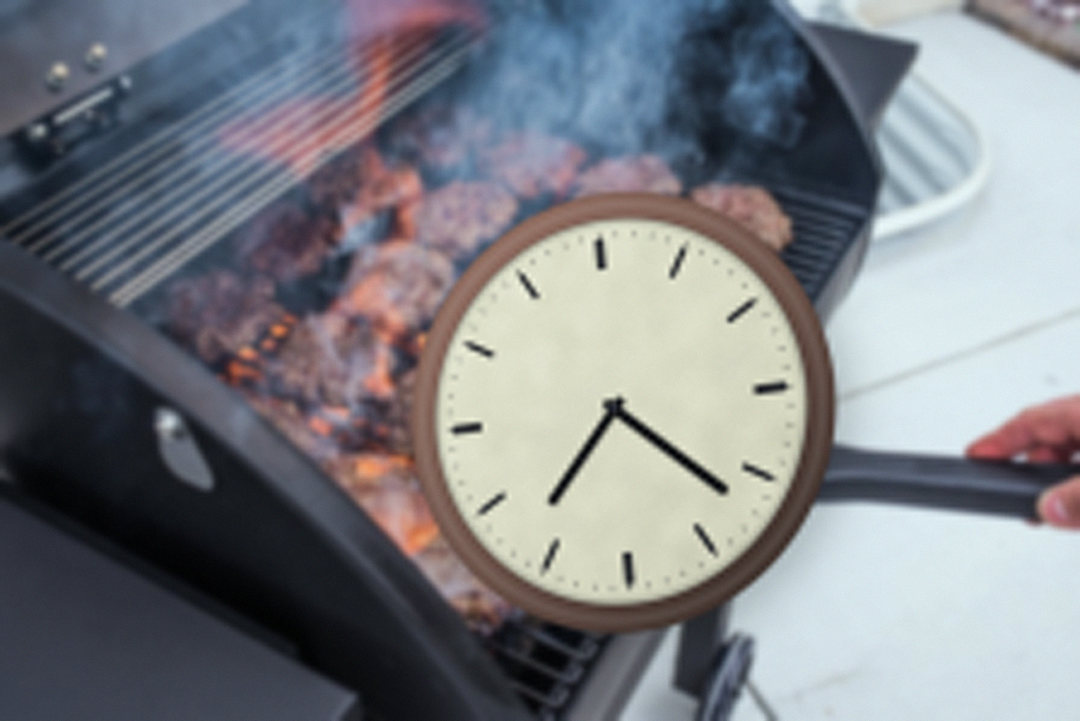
7:22
